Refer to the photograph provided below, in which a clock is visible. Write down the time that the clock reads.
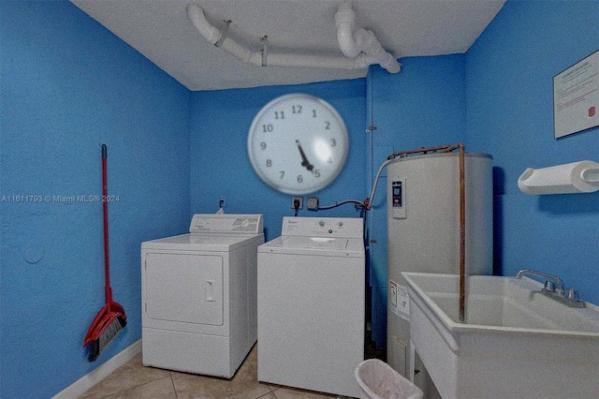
5:26
